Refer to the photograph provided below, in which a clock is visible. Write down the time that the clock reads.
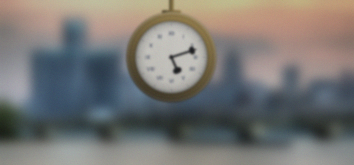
5:12
